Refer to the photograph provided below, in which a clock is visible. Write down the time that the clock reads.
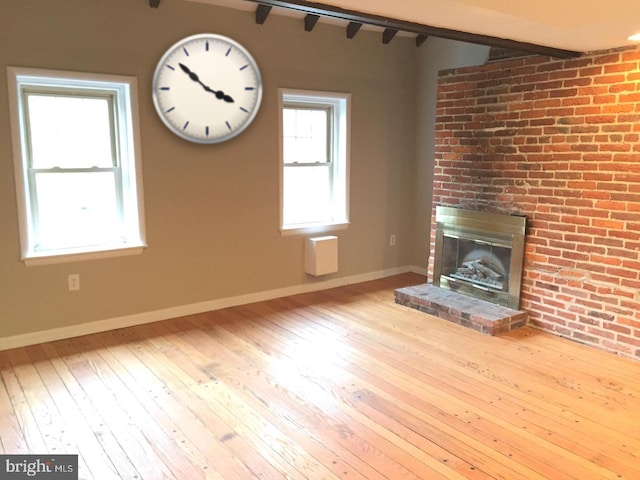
3:52
